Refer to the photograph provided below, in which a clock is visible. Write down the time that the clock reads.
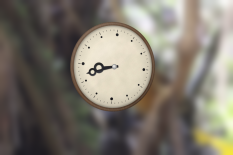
8:42
